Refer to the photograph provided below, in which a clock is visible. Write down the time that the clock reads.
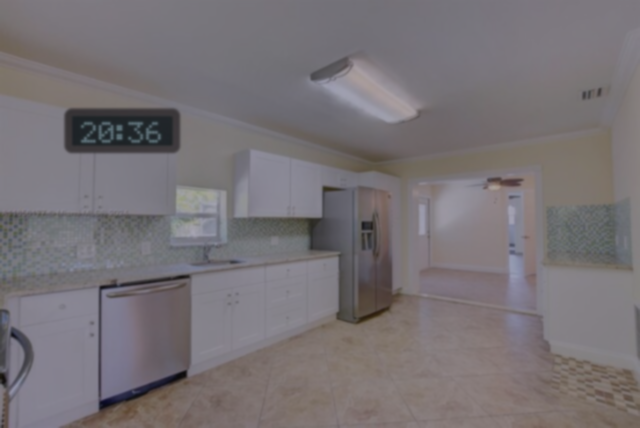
20:36
